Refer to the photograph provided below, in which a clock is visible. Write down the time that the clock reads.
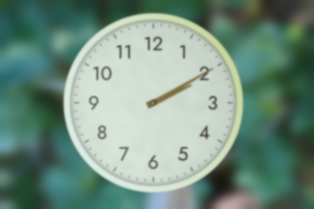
2:10
